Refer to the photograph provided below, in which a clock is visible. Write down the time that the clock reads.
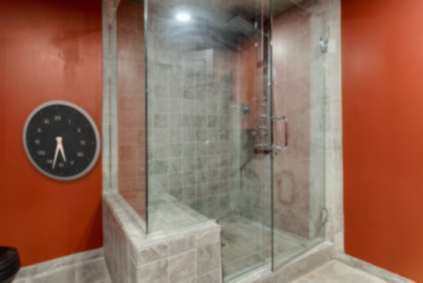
5:33
